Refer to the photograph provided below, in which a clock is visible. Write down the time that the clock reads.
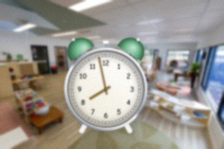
7:58
